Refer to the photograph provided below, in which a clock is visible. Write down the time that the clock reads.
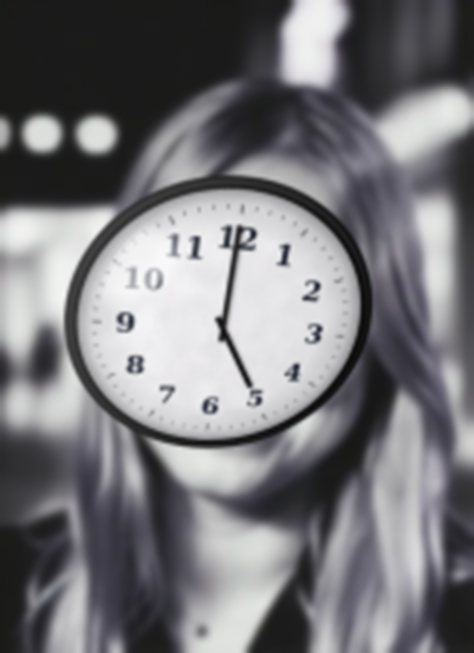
5:00
